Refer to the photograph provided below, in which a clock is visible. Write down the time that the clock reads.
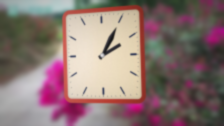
2:05
